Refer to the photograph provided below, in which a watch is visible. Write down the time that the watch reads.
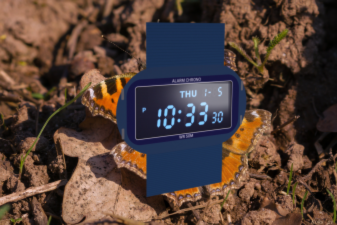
10:33:30
